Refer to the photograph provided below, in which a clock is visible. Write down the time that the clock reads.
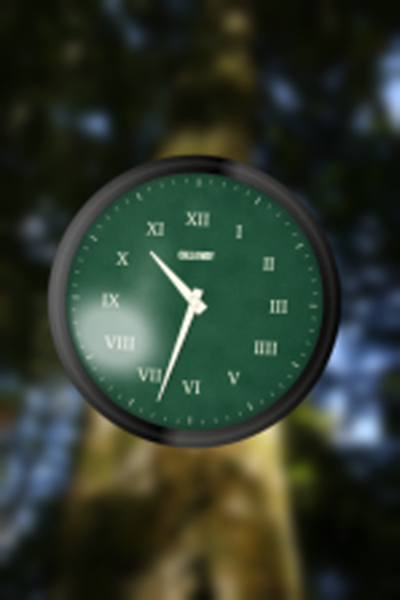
10:33
